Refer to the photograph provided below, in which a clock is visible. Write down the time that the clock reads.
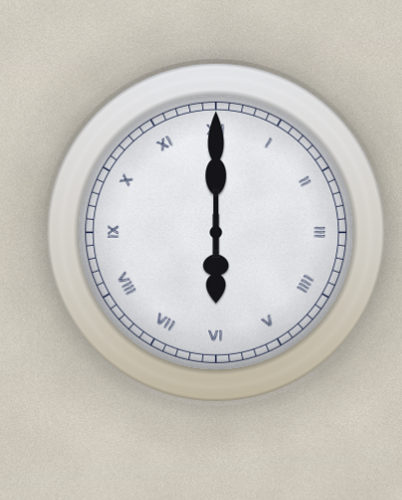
6:00
